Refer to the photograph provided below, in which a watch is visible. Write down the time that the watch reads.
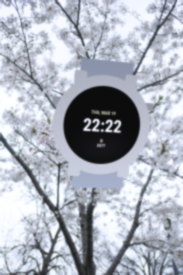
22:22
